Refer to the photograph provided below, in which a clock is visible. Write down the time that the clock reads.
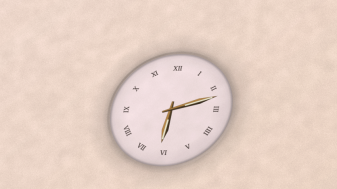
6:12
